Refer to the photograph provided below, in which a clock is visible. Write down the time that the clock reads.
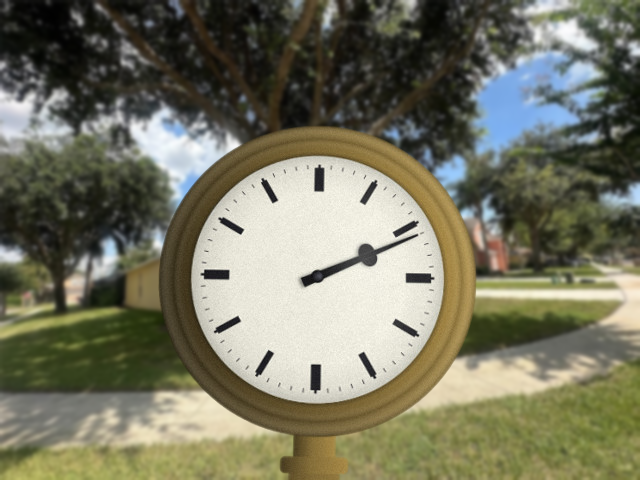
2:11
